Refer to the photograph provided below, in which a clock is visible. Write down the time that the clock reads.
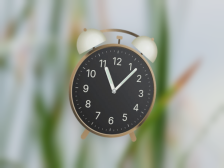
11:07
